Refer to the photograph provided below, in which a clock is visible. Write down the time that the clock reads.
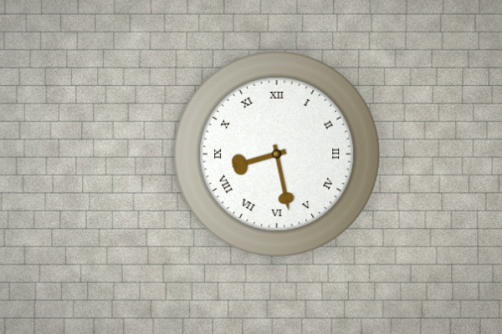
8:28
